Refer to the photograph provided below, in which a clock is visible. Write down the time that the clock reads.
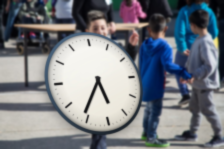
5:36
